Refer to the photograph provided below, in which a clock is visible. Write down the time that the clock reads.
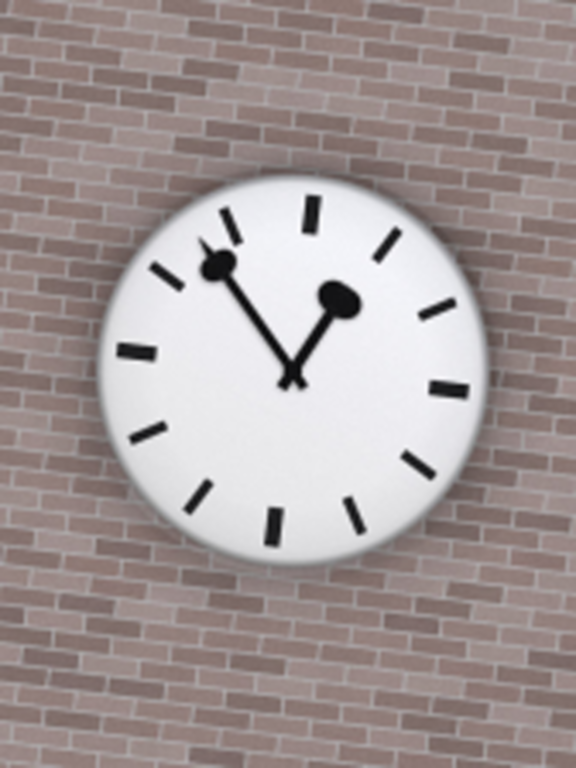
12:53
